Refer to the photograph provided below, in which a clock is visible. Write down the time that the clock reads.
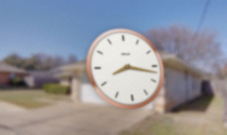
8:17
